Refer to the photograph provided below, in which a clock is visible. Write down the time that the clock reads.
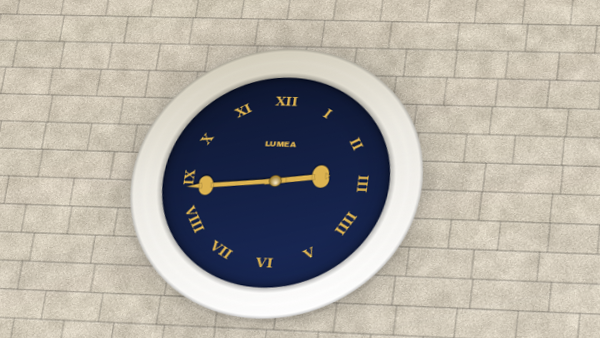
2:44
